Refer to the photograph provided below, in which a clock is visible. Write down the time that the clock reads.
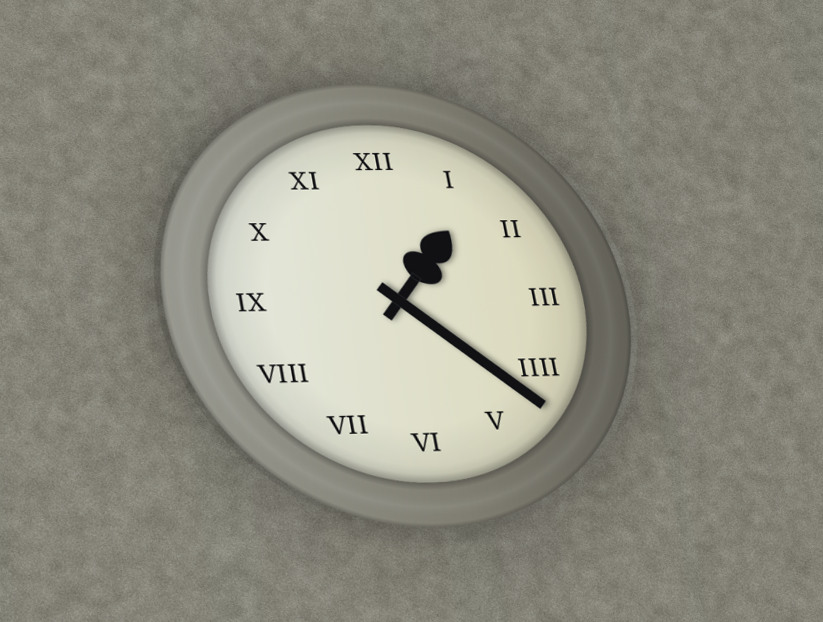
1:22
